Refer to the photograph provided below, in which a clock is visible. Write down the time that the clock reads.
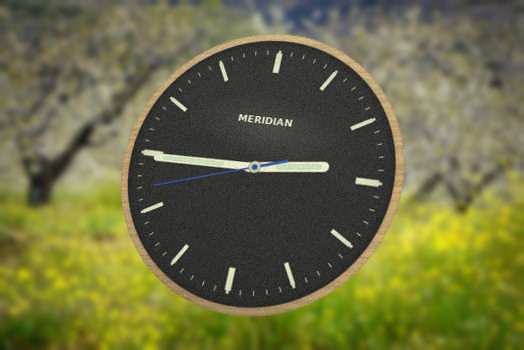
2:44:42
